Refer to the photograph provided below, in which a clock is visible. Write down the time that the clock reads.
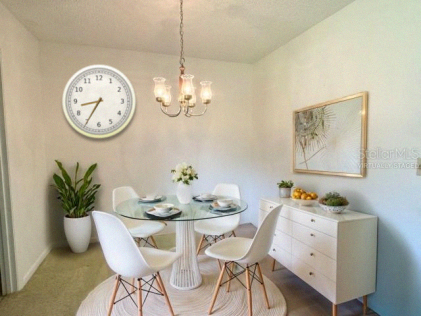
8:35
